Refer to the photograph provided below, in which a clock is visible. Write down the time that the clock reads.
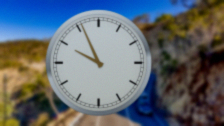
9:56
